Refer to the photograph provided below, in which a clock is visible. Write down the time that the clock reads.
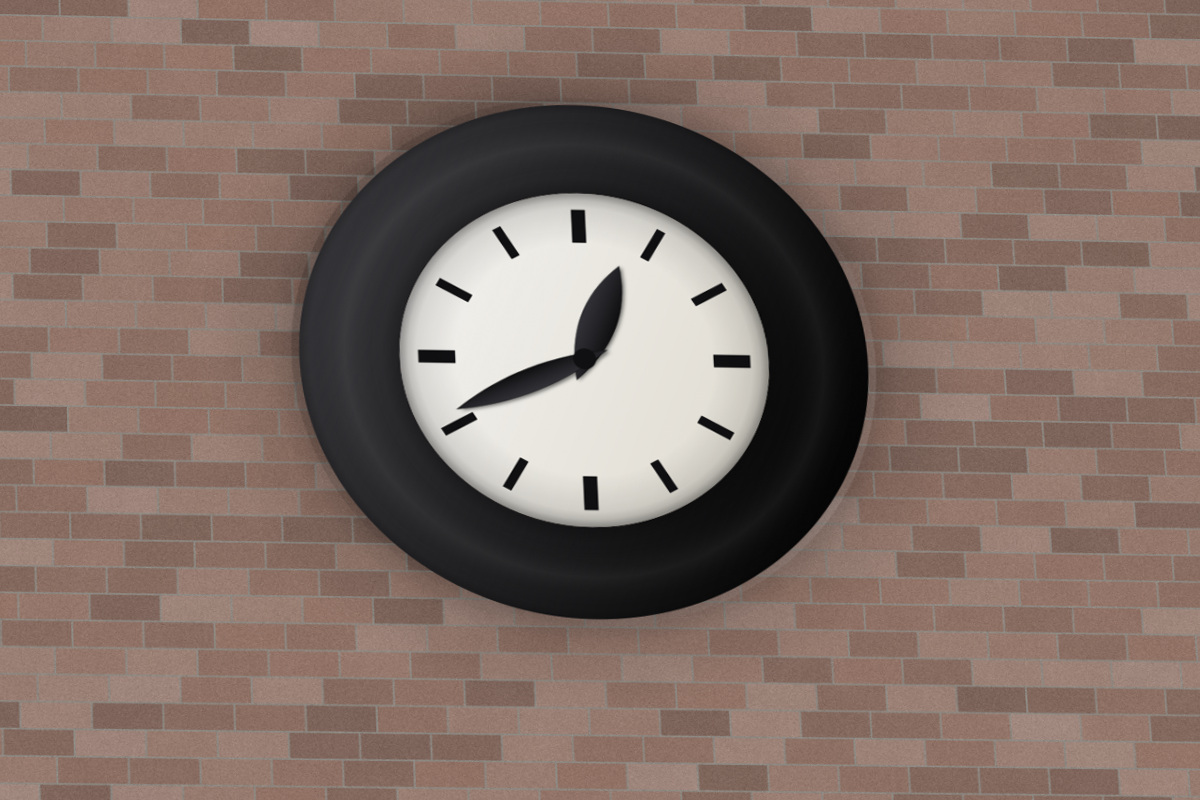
12:41
